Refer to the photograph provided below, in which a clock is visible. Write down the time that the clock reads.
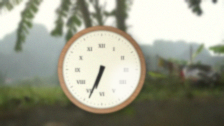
6:34
